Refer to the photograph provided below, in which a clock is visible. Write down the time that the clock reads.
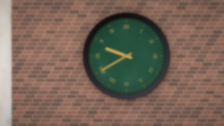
9:40
